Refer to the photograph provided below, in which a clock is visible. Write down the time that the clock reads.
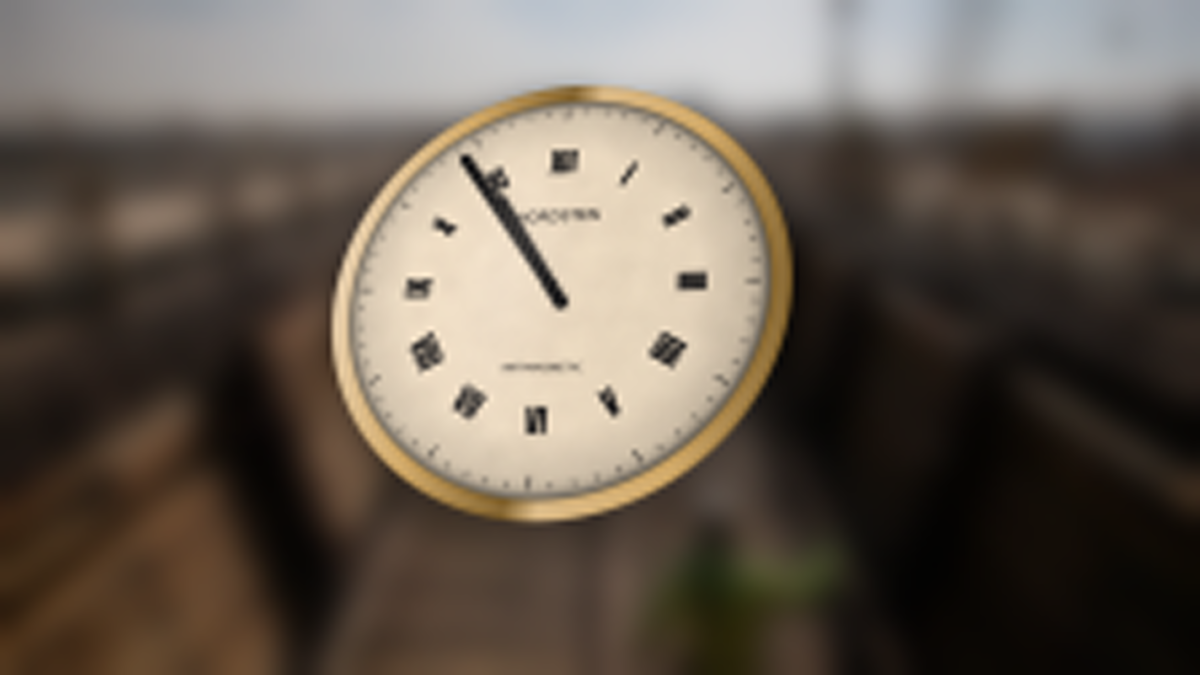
10:54
